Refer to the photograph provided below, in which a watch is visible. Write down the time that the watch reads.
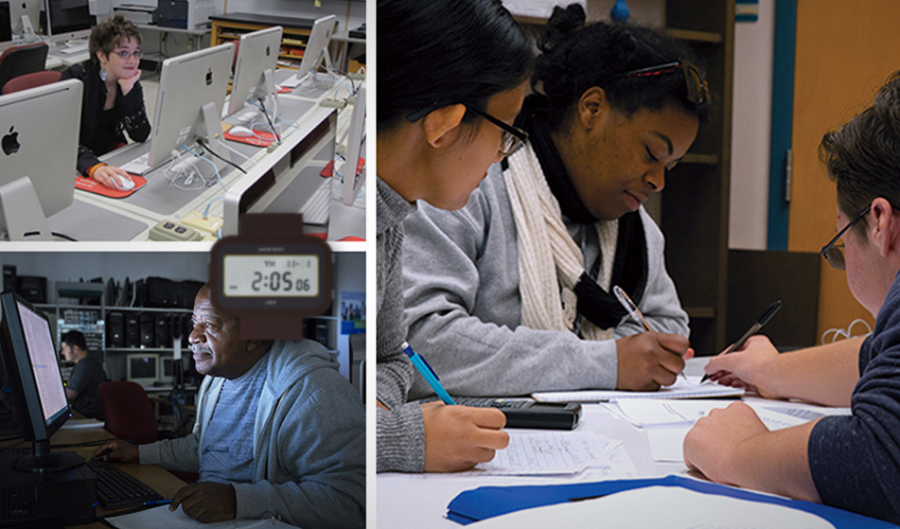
2:05:06
